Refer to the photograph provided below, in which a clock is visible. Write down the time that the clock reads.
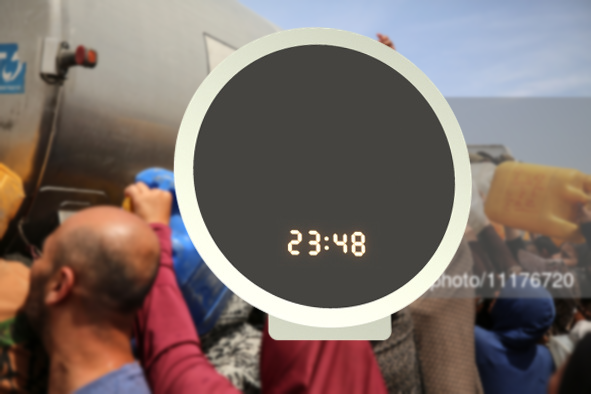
23:48
